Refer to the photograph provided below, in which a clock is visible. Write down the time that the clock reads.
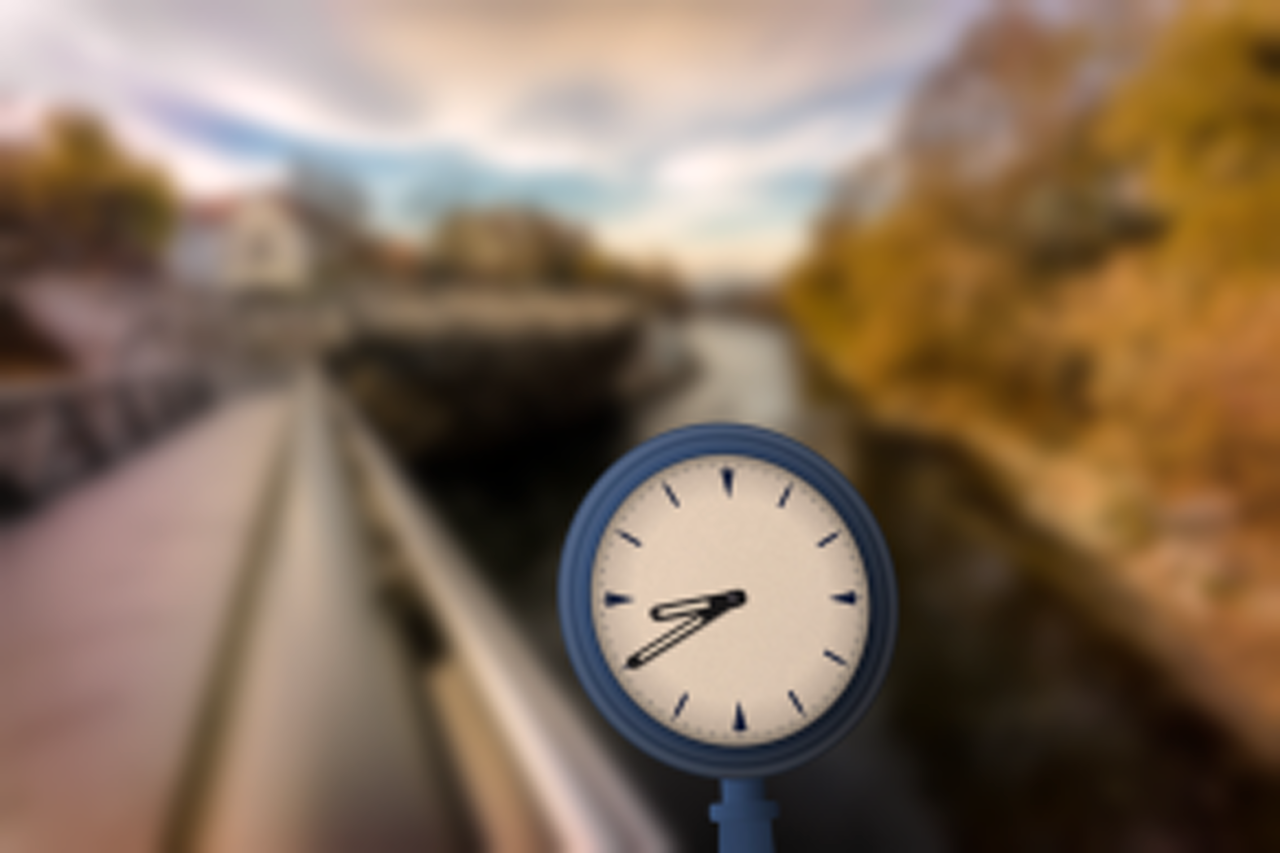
8:40
